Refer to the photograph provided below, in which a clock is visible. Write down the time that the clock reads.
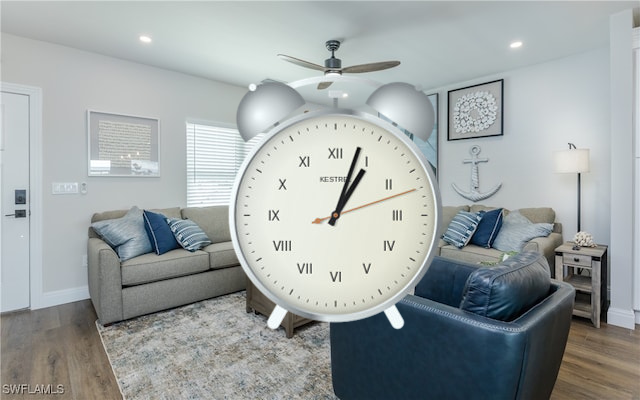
1:03:12
